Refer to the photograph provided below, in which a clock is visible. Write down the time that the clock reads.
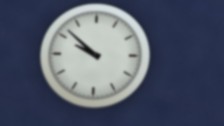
9:52
